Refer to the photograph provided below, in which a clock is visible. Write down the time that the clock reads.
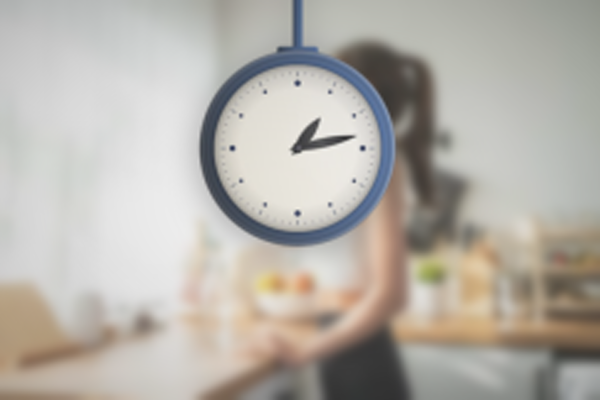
1:13
